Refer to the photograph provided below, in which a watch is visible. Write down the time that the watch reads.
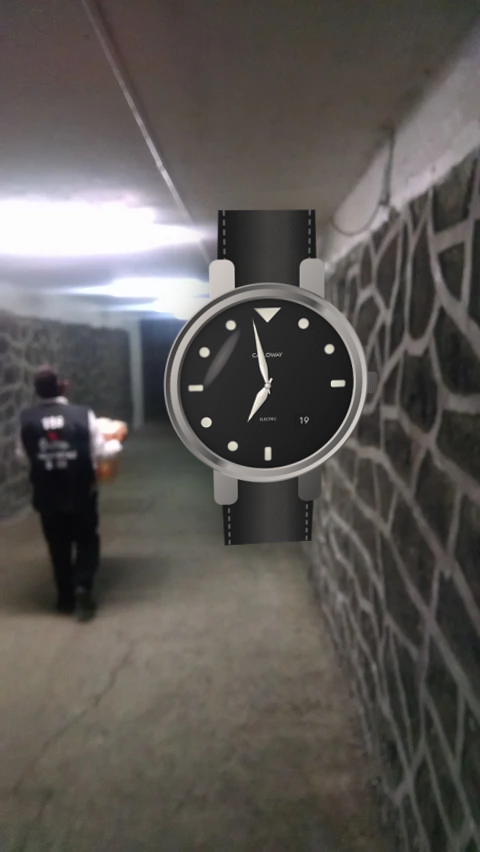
6:58
